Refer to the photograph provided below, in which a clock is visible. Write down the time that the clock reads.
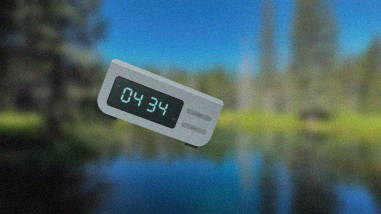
4:34
